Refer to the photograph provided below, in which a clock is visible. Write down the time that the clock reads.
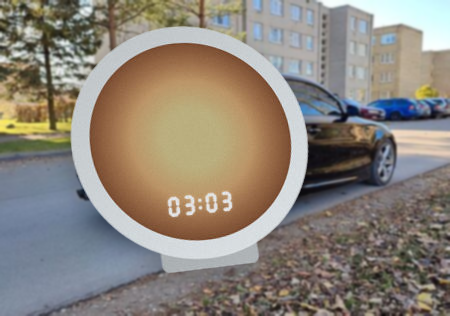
3:03
